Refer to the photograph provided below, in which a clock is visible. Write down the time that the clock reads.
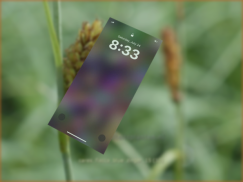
8:33
